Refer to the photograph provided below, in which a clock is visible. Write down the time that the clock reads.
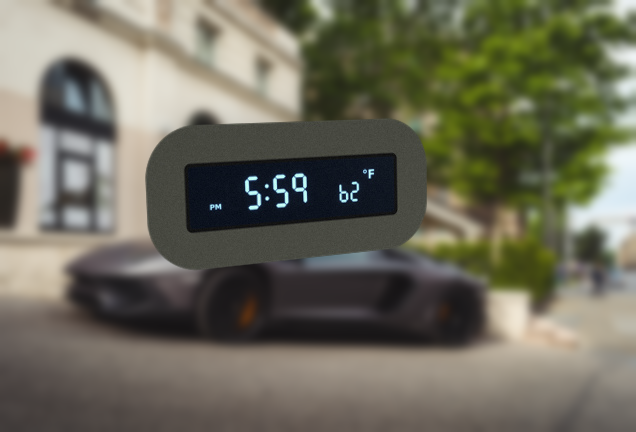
5:59
